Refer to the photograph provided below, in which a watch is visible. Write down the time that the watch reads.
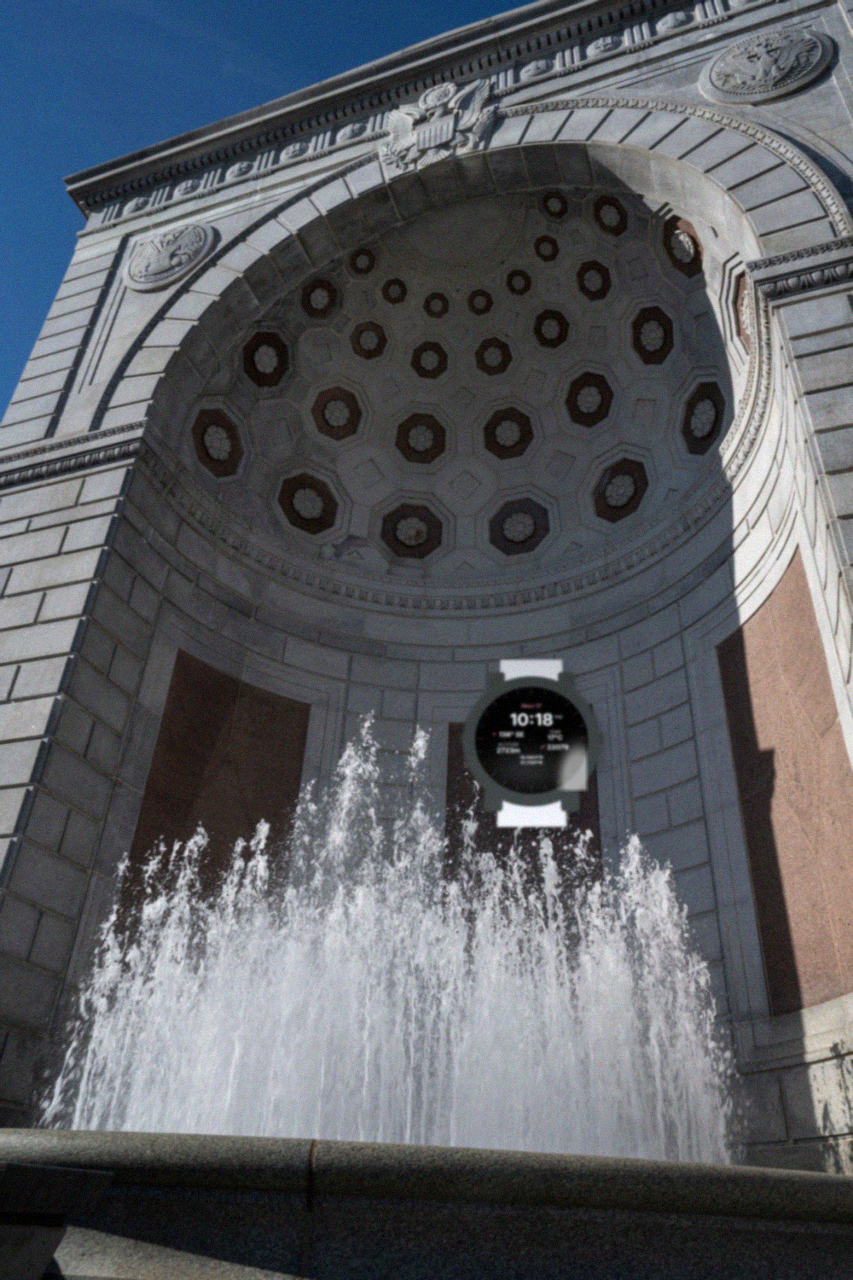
10:18
